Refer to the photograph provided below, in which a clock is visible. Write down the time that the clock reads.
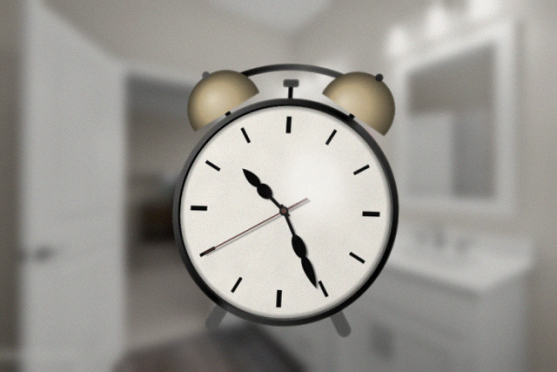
10:25:40
